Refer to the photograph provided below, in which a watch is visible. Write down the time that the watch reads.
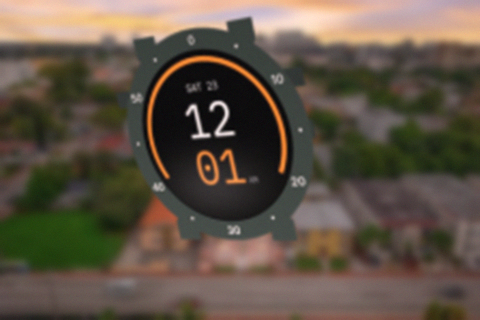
12:01
